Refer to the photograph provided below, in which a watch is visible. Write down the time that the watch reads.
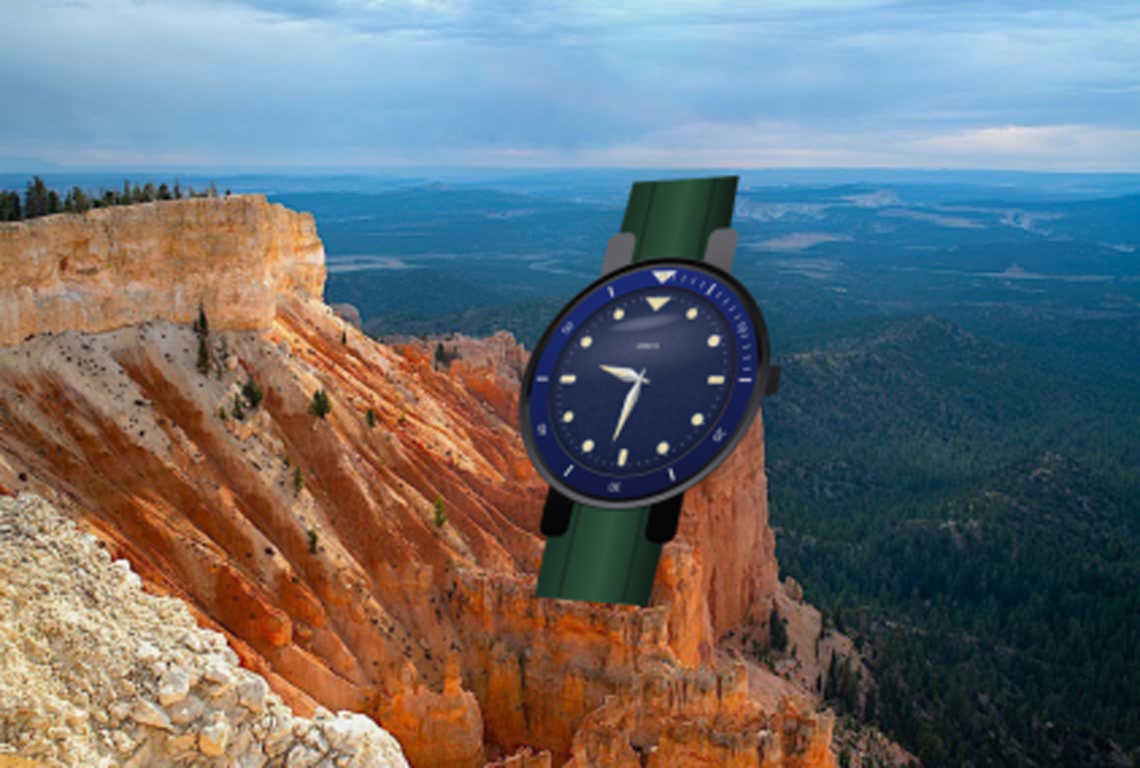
9:32
